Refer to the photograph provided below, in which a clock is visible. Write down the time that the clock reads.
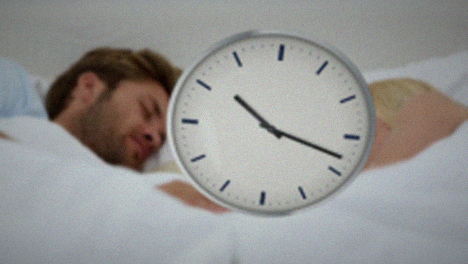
10:18
